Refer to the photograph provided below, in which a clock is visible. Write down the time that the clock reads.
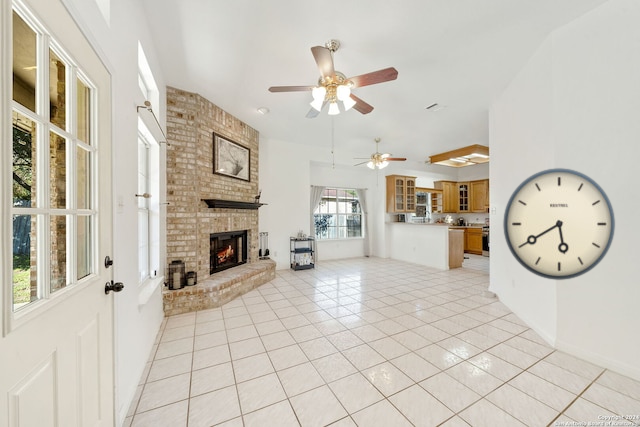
5:40
